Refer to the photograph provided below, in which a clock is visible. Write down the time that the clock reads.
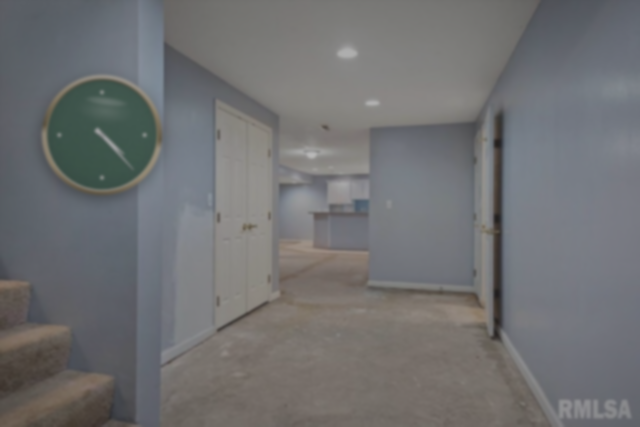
4:23
